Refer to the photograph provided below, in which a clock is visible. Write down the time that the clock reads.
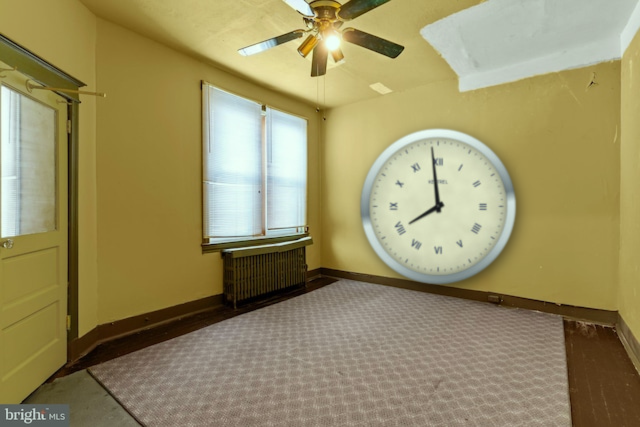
7:59
